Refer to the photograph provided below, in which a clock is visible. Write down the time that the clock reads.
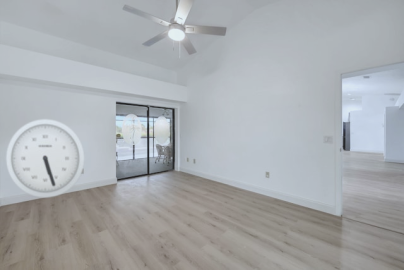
5:27
